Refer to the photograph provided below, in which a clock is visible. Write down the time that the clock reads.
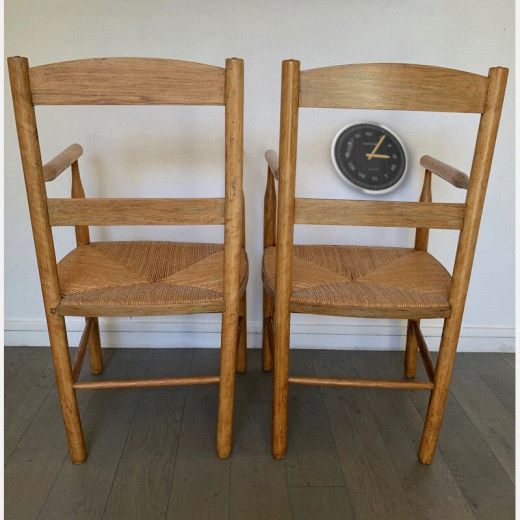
3:06
